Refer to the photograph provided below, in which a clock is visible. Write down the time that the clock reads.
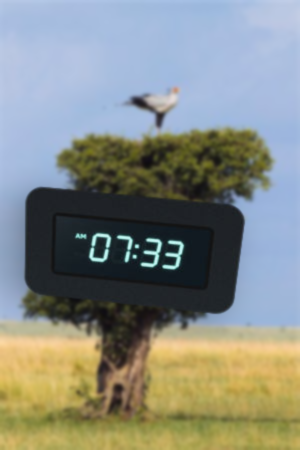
7:33
